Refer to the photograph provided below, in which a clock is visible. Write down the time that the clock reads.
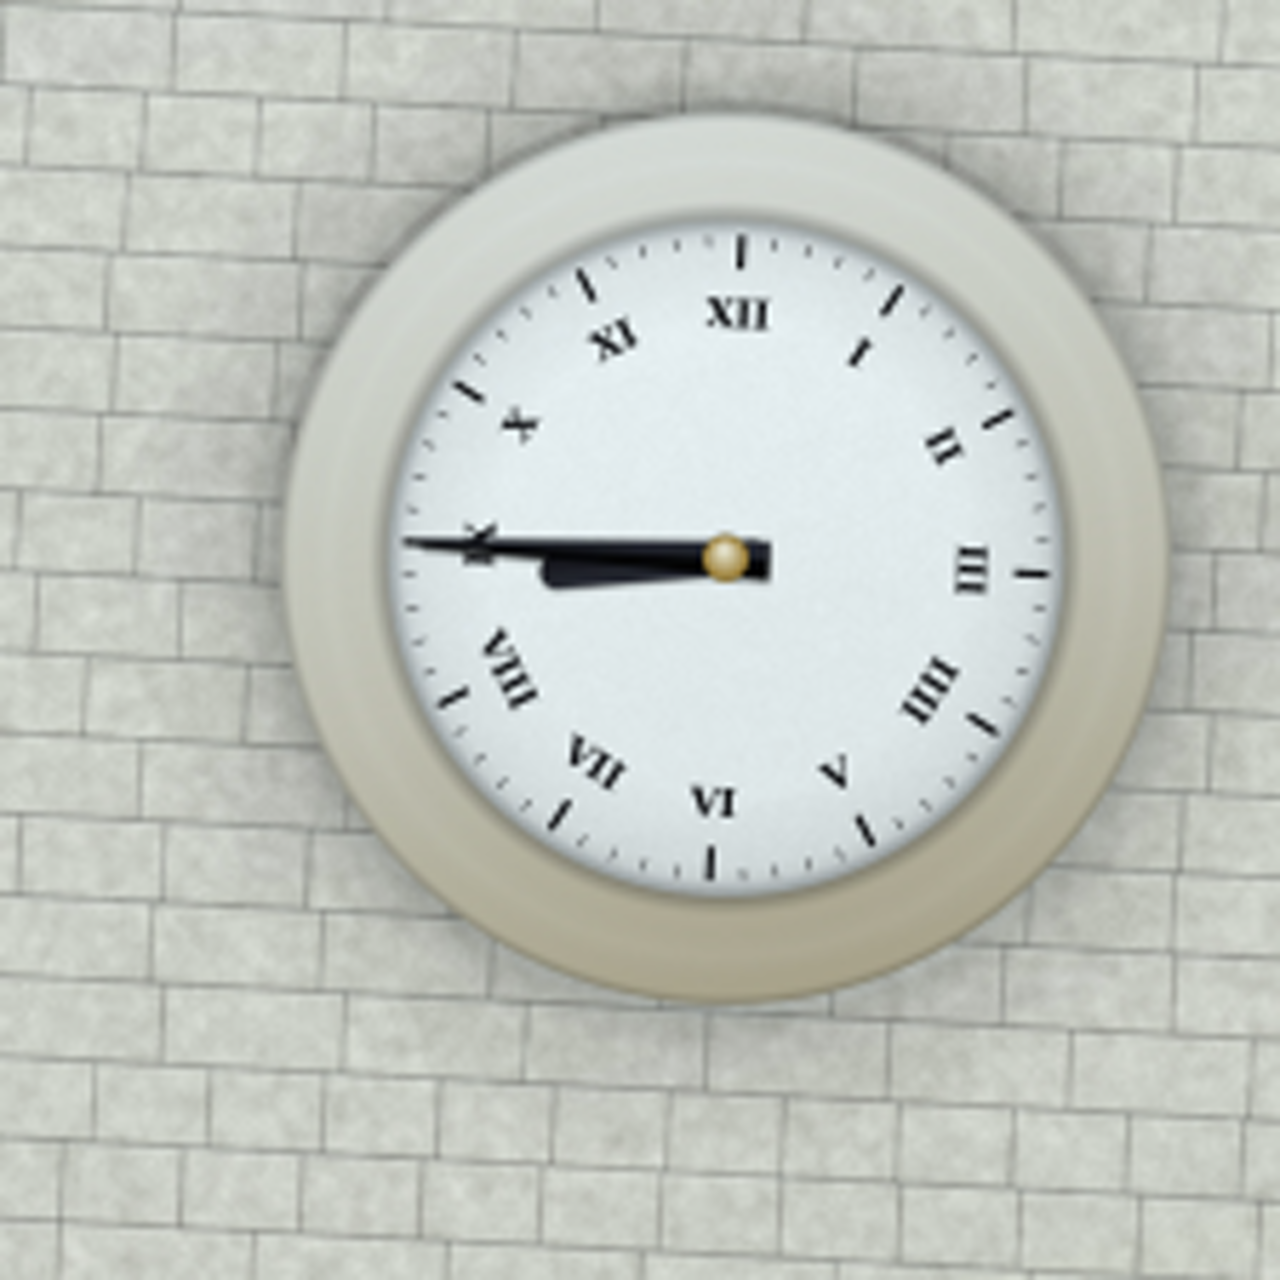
8:45
